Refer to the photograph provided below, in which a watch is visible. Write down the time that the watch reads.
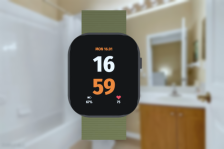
16:59
